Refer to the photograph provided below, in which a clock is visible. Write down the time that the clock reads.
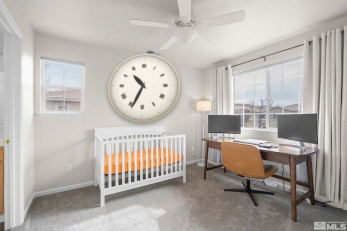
10:34
